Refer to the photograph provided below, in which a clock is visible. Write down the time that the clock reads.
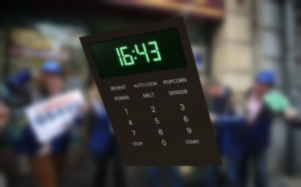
16:43
